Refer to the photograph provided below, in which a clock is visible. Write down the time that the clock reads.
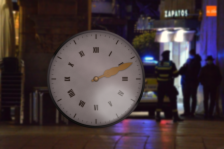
2:11
